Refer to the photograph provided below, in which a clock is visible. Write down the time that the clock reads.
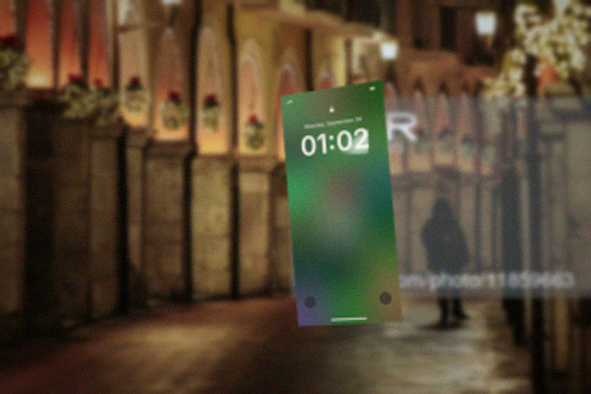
1:02
